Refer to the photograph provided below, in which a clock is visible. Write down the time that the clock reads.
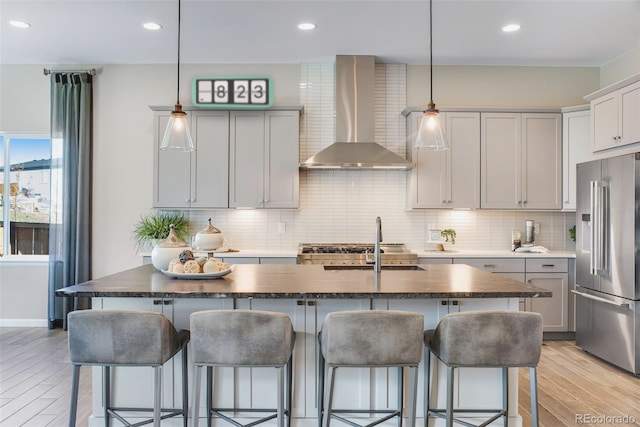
8:23
